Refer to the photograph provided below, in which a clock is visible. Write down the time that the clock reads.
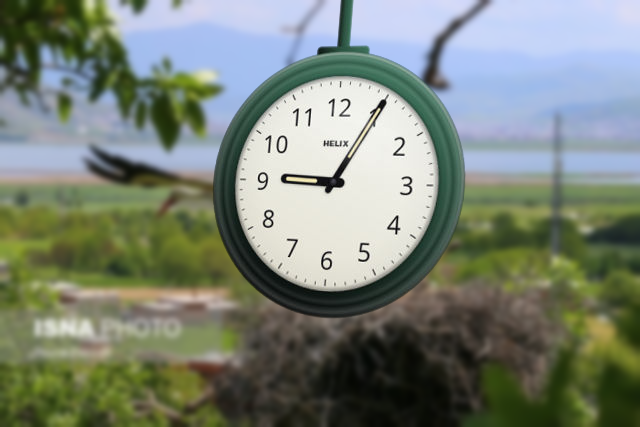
9:05
